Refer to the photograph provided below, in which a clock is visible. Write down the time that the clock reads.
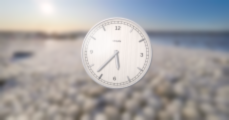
5:37
